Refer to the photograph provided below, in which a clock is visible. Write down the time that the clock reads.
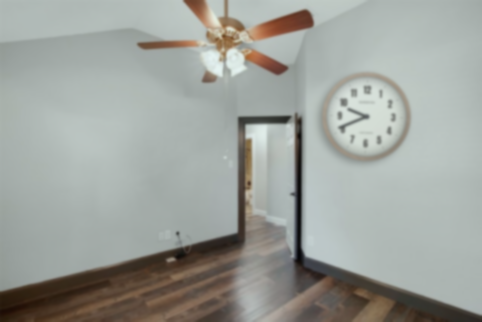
9:41
